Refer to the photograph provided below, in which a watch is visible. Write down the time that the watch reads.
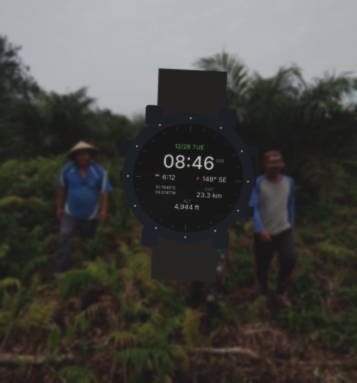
8:46
